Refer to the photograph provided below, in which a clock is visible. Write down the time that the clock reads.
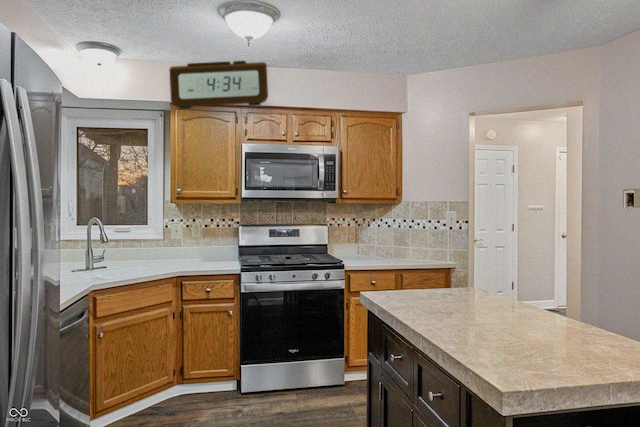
4:34
